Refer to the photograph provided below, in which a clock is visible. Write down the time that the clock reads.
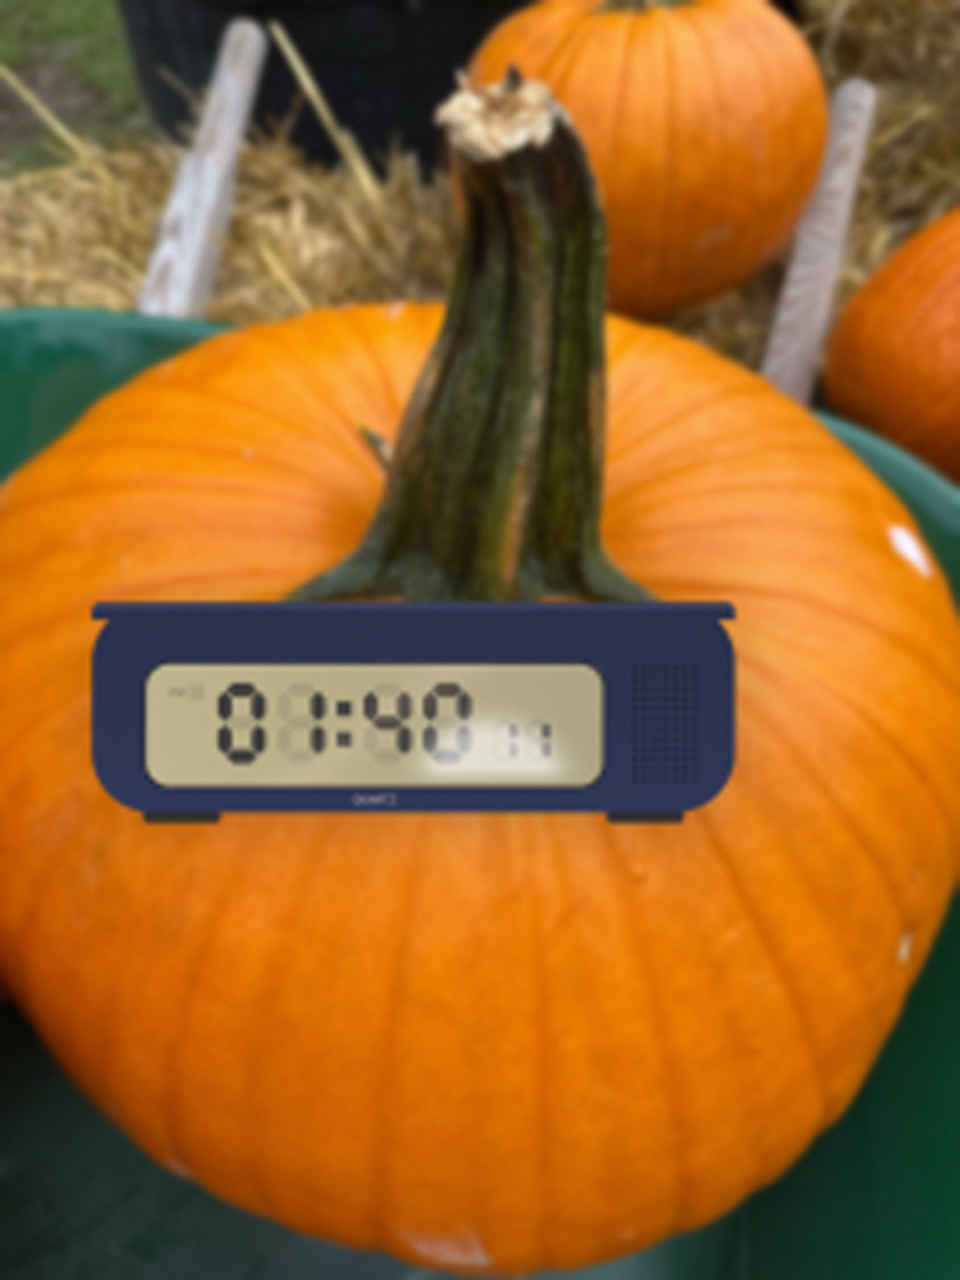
1:40:11
